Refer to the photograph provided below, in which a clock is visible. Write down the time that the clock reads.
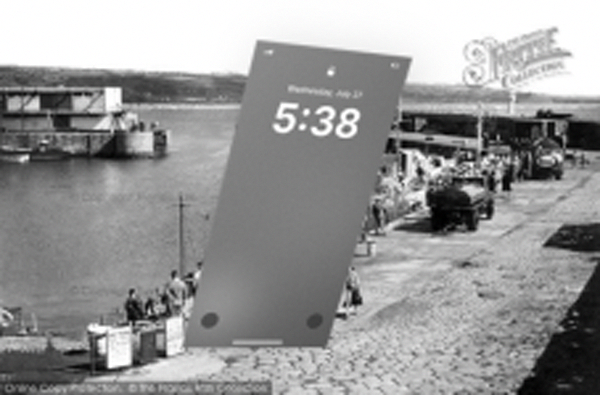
5:38
